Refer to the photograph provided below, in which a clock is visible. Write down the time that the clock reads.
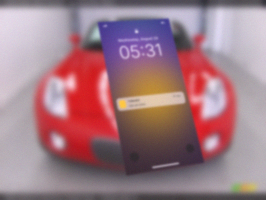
5:31
